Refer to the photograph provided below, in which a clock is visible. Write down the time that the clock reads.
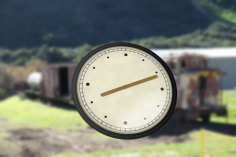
8:11
